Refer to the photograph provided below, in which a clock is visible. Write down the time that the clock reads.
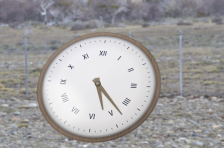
5:23
